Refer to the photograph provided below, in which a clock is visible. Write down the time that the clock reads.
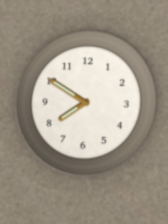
7:50
